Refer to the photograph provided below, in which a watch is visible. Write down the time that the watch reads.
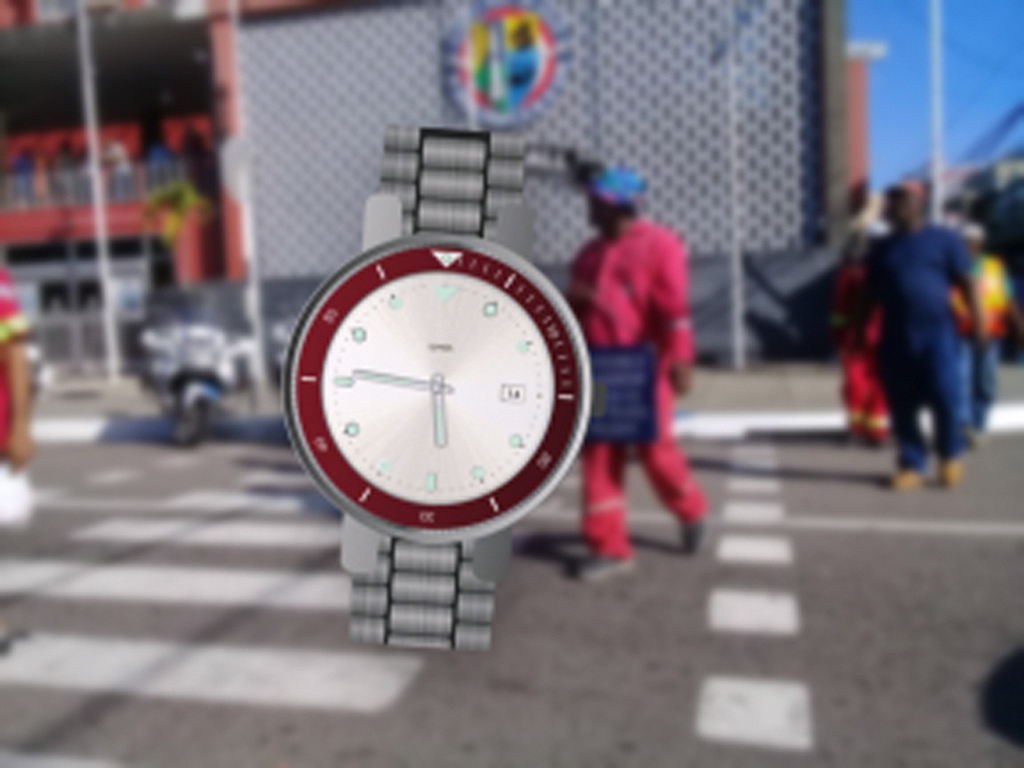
5:46
